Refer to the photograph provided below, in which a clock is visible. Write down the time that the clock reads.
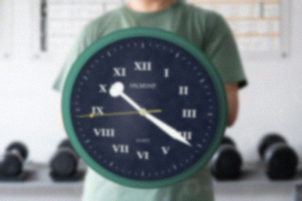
10:20:44
